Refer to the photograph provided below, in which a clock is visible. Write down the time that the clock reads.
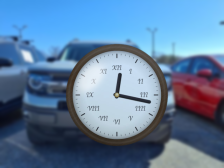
12:17
